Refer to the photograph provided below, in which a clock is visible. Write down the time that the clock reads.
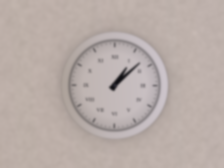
1:08
